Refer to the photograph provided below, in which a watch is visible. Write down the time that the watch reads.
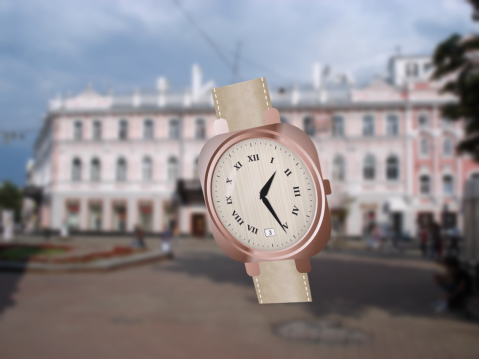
1:26
